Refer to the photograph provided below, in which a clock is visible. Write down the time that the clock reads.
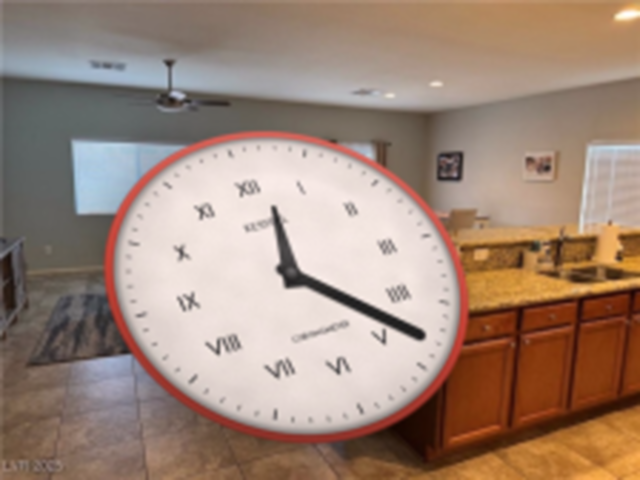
12:23
